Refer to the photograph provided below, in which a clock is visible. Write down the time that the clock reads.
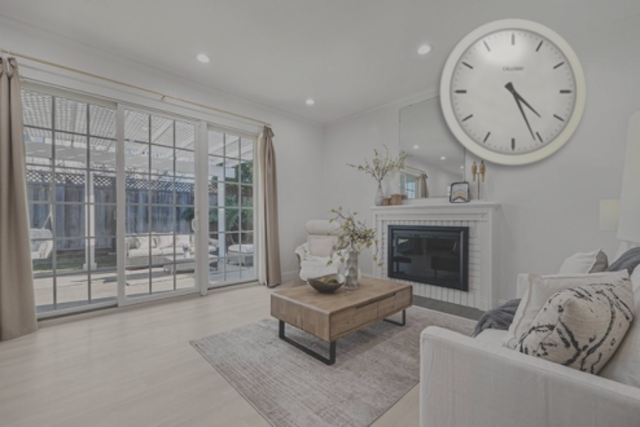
4:26
